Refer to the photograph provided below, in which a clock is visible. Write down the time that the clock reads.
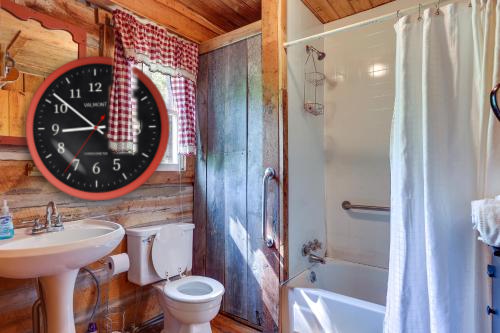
8:51:36
